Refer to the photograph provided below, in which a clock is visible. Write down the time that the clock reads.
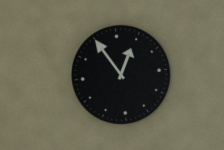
12:55
